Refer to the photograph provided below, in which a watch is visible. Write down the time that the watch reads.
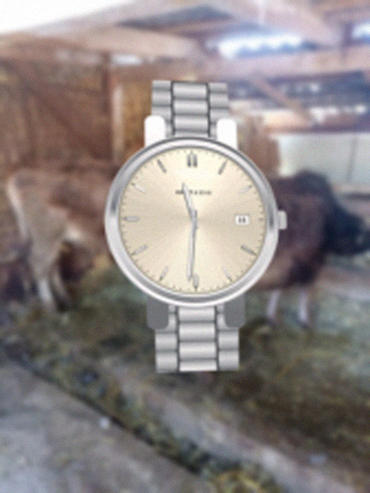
11:31
